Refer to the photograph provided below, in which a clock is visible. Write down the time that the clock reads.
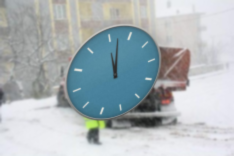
10:57
